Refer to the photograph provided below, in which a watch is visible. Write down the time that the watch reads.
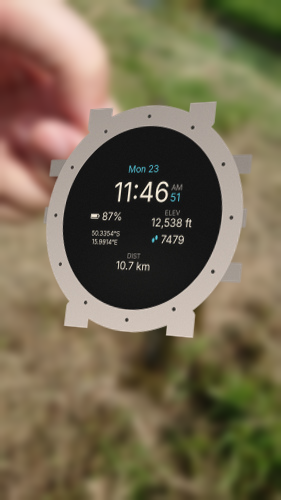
11:46:51
